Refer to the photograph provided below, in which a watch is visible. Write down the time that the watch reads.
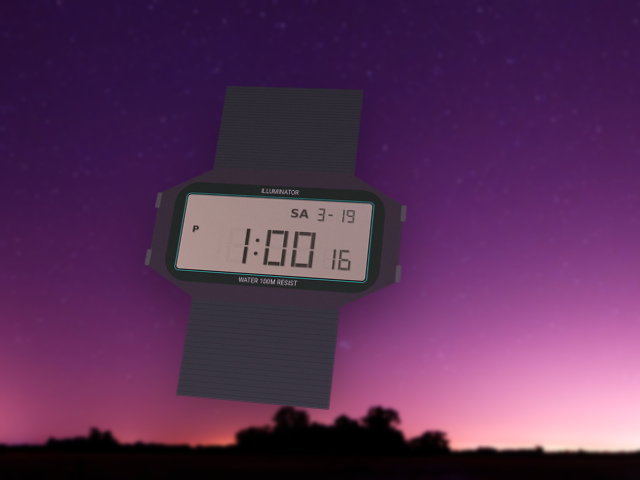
1:00:16
